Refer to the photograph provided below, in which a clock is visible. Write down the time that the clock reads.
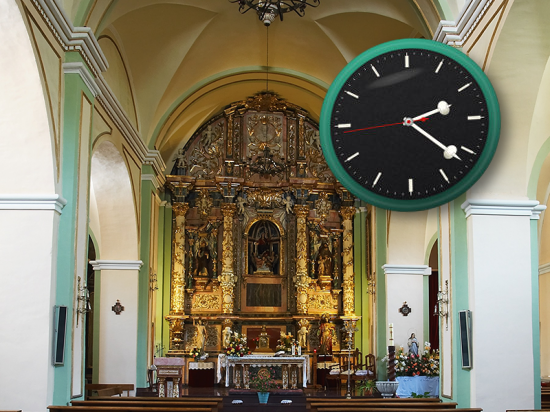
2:21:44
